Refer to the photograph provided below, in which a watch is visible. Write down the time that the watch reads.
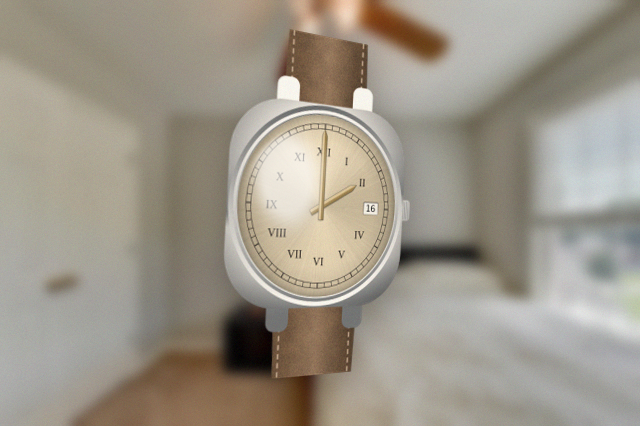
2:00
